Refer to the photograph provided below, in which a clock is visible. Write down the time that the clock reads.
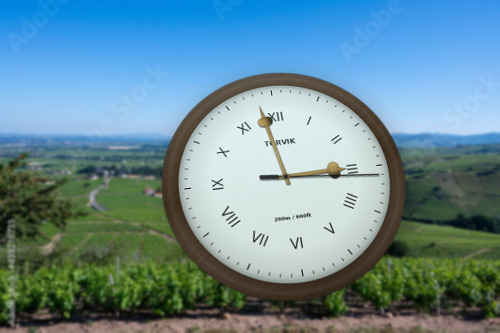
2:58:16
